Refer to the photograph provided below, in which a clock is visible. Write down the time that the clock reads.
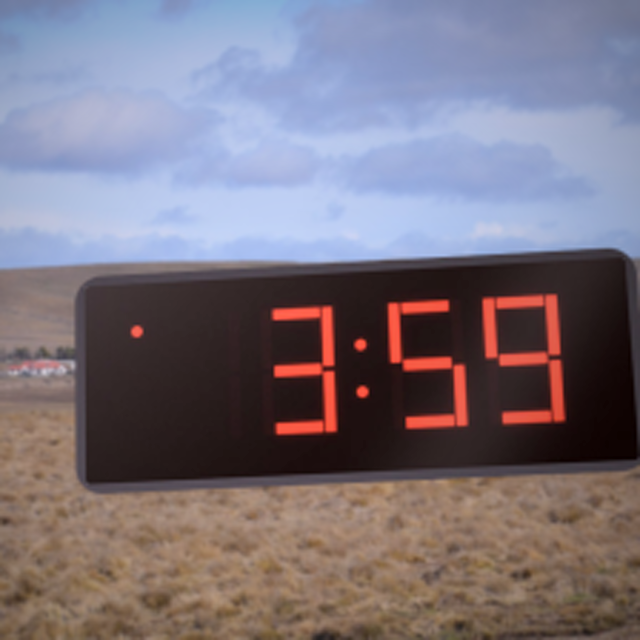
3:59
